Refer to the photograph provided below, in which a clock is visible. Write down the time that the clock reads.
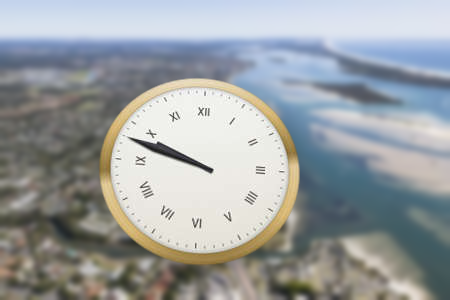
9:48
